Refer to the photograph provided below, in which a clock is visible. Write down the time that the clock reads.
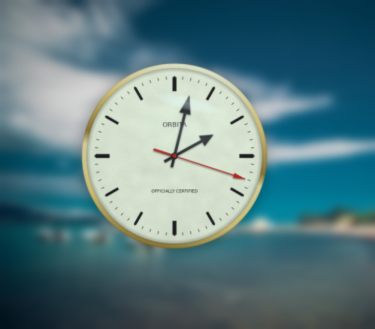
2:02:18
